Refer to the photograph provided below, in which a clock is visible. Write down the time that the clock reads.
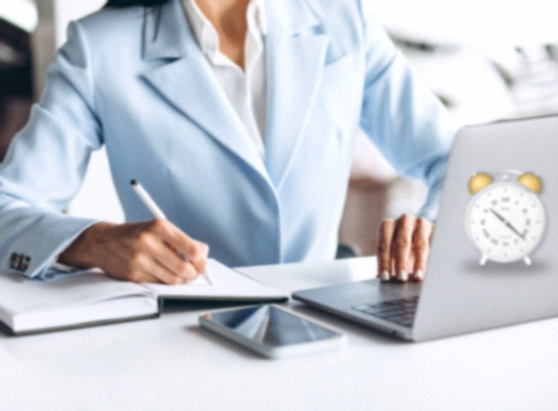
10:22
